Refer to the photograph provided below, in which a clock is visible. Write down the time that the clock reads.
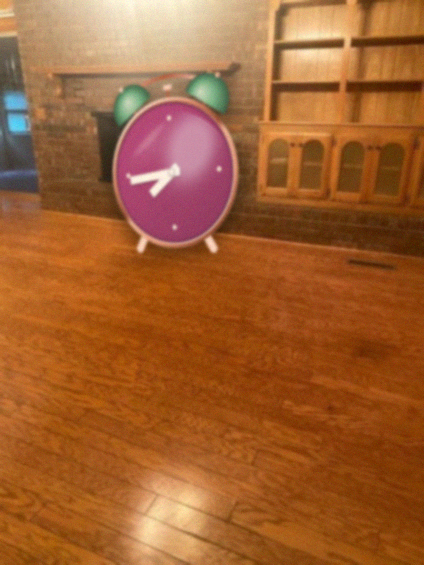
7:44
